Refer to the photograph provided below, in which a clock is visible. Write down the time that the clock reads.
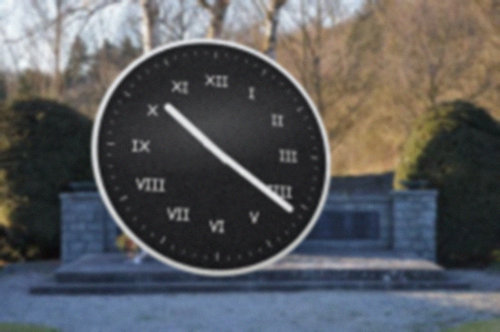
10:21
